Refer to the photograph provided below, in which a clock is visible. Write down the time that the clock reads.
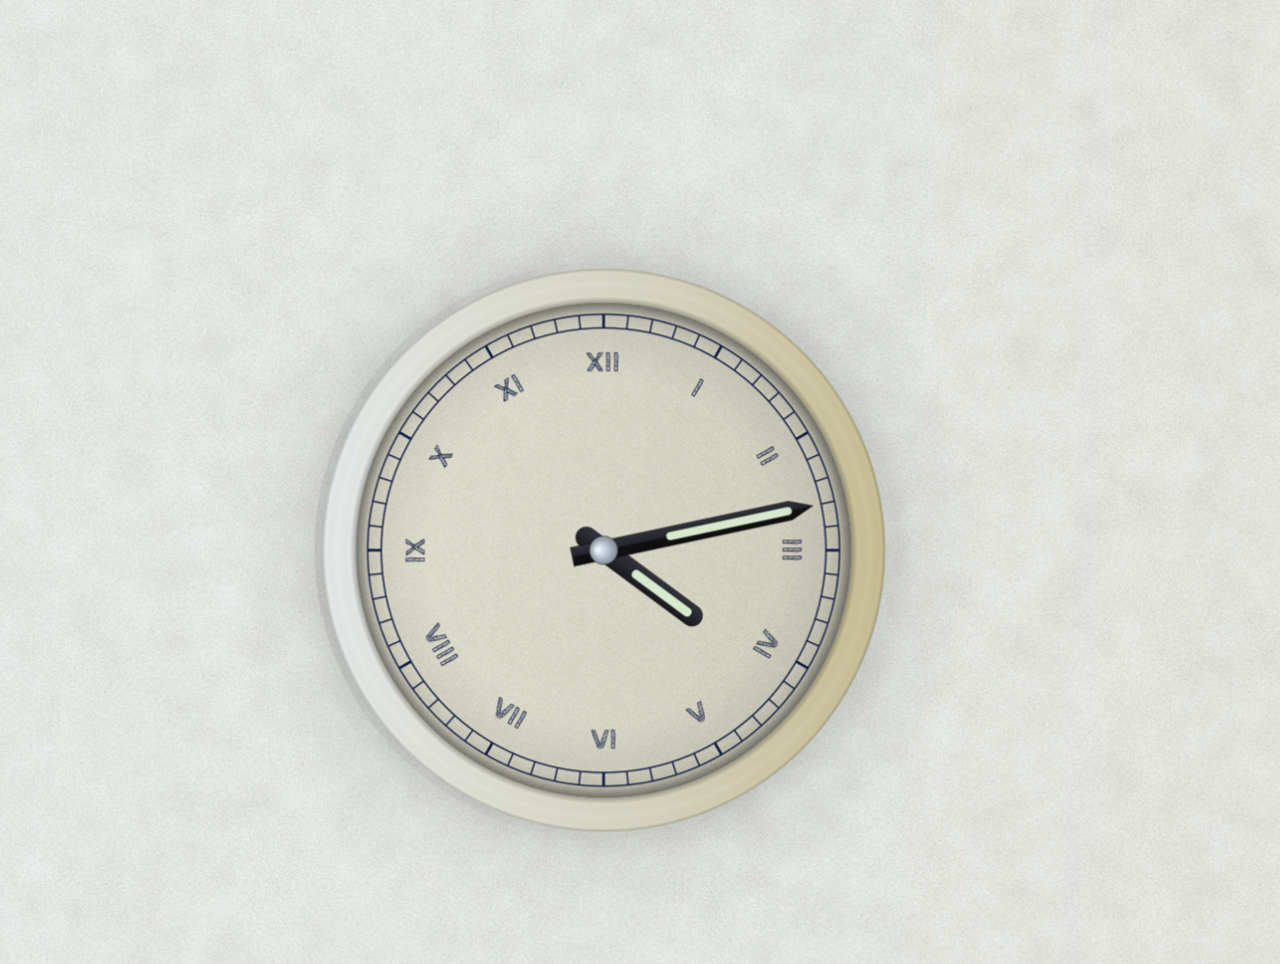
4:13
